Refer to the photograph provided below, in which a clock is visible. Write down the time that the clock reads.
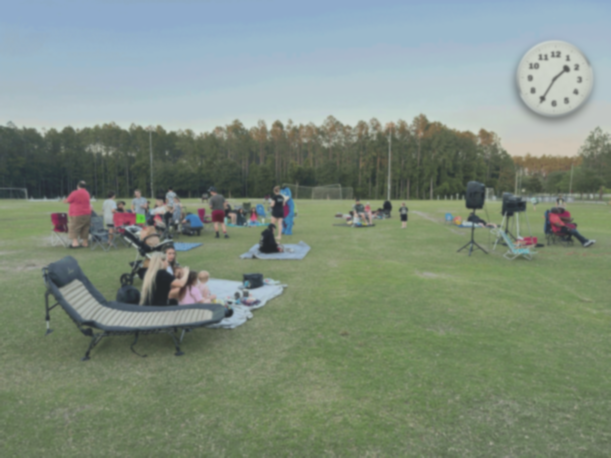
1:35
